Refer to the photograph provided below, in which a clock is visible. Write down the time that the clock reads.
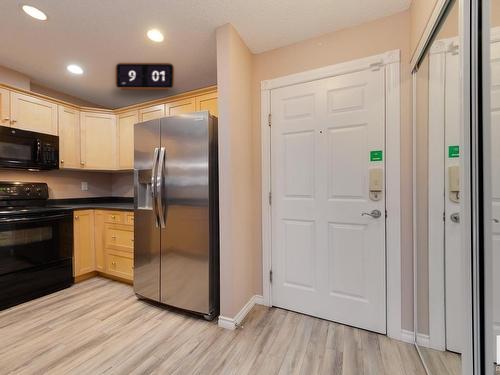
9:01
